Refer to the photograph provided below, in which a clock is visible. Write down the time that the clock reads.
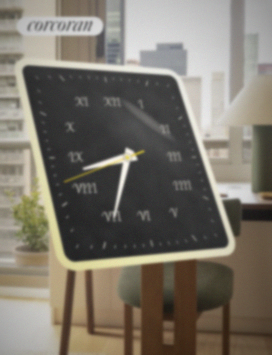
8:34:42
